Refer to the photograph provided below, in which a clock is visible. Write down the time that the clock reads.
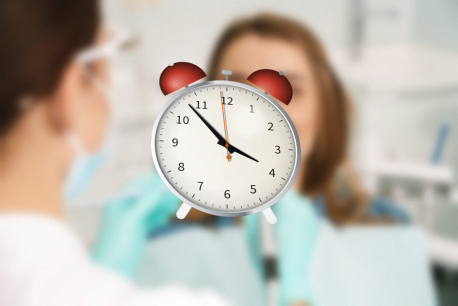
3:52:59
